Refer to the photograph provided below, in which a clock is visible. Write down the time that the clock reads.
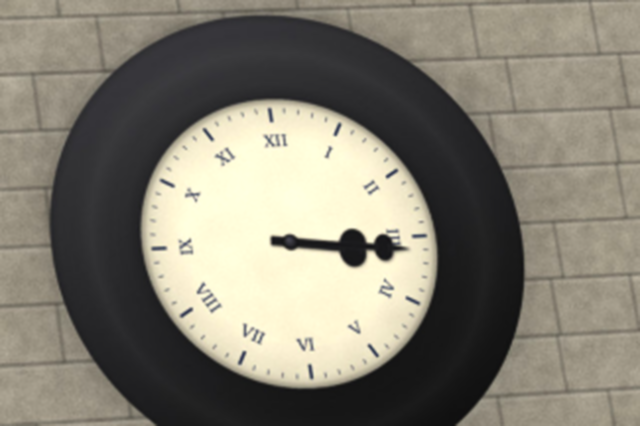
3:16
